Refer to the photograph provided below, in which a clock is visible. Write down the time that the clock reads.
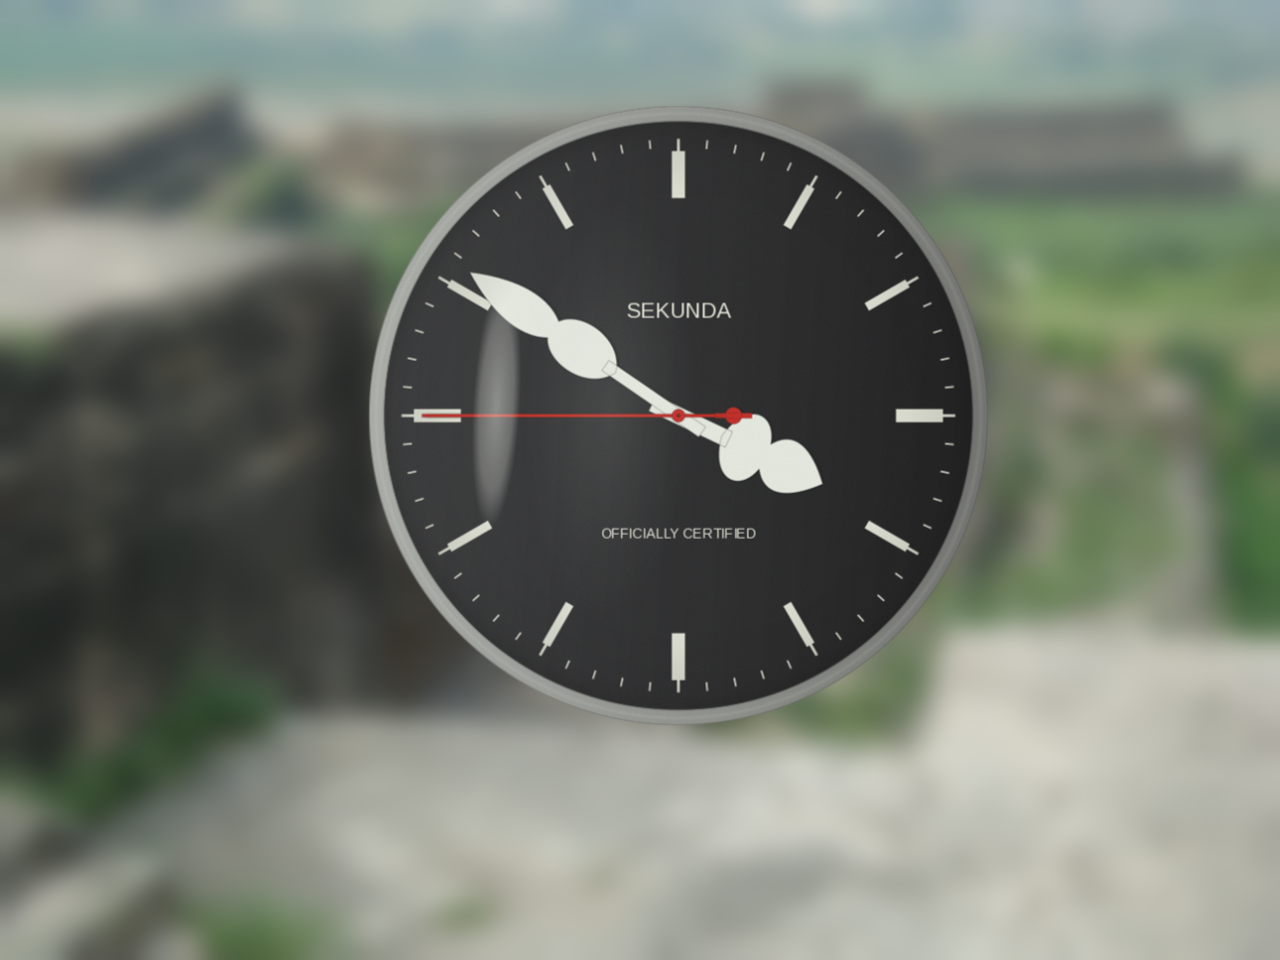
3:50:45
